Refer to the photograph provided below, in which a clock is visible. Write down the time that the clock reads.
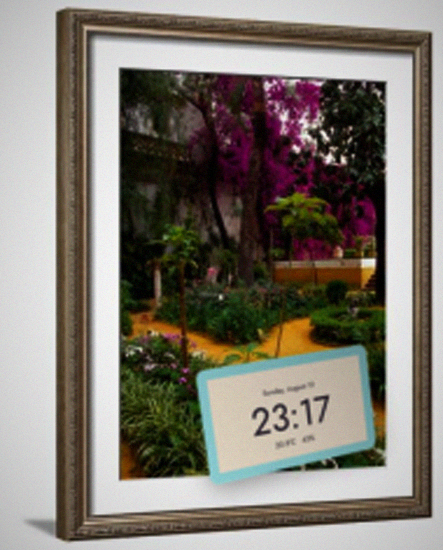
23:17
